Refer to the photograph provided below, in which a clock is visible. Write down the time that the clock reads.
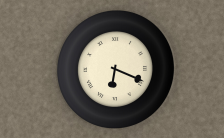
6:19
